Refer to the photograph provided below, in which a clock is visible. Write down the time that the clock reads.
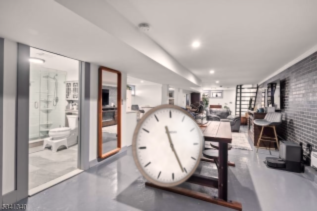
11:26
